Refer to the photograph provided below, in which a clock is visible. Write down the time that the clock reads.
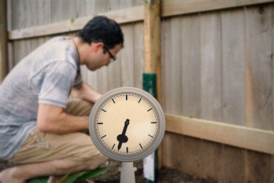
6:33
